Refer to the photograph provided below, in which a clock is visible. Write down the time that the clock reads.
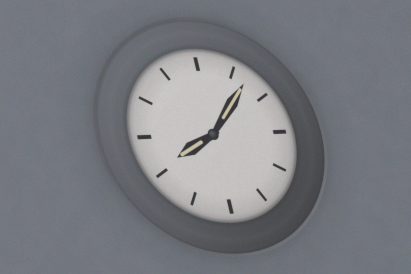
8:07
